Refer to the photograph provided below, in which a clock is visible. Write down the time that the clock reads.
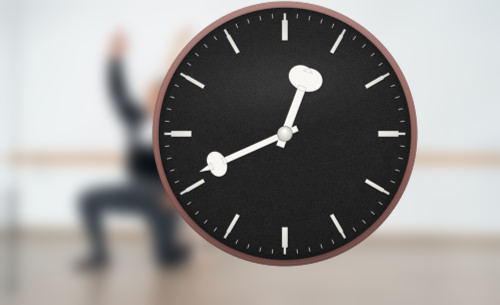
12:41
